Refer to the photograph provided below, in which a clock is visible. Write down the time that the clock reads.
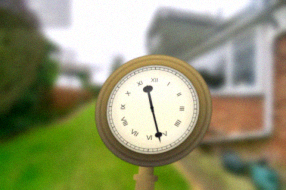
11:27
